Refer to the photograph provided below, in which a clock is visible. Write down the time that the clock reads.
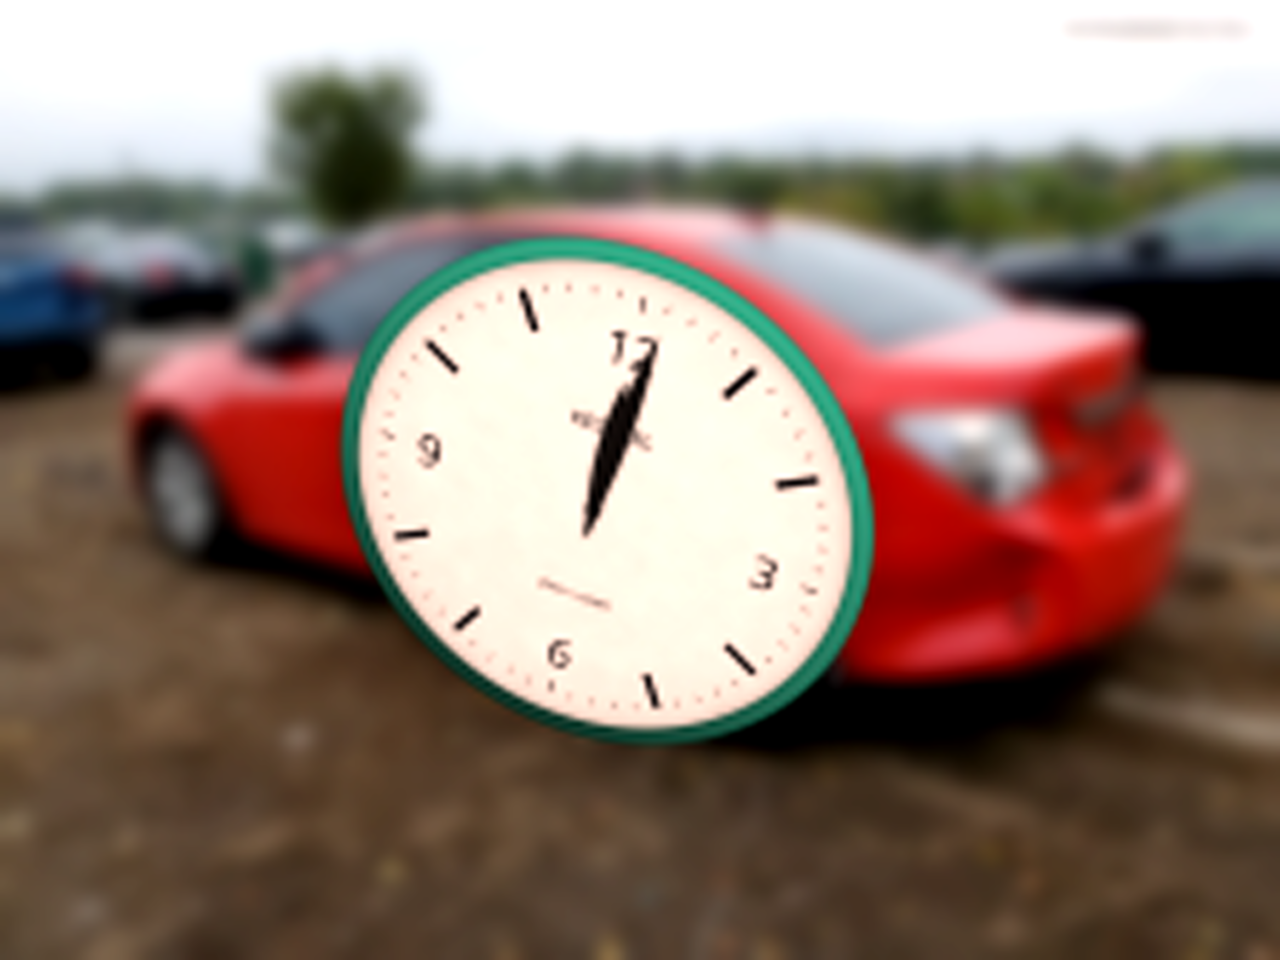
12:01
